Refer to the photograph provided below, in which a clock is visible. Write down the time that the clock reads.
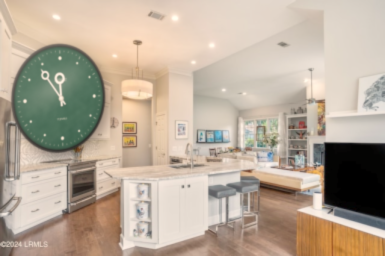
11:54
